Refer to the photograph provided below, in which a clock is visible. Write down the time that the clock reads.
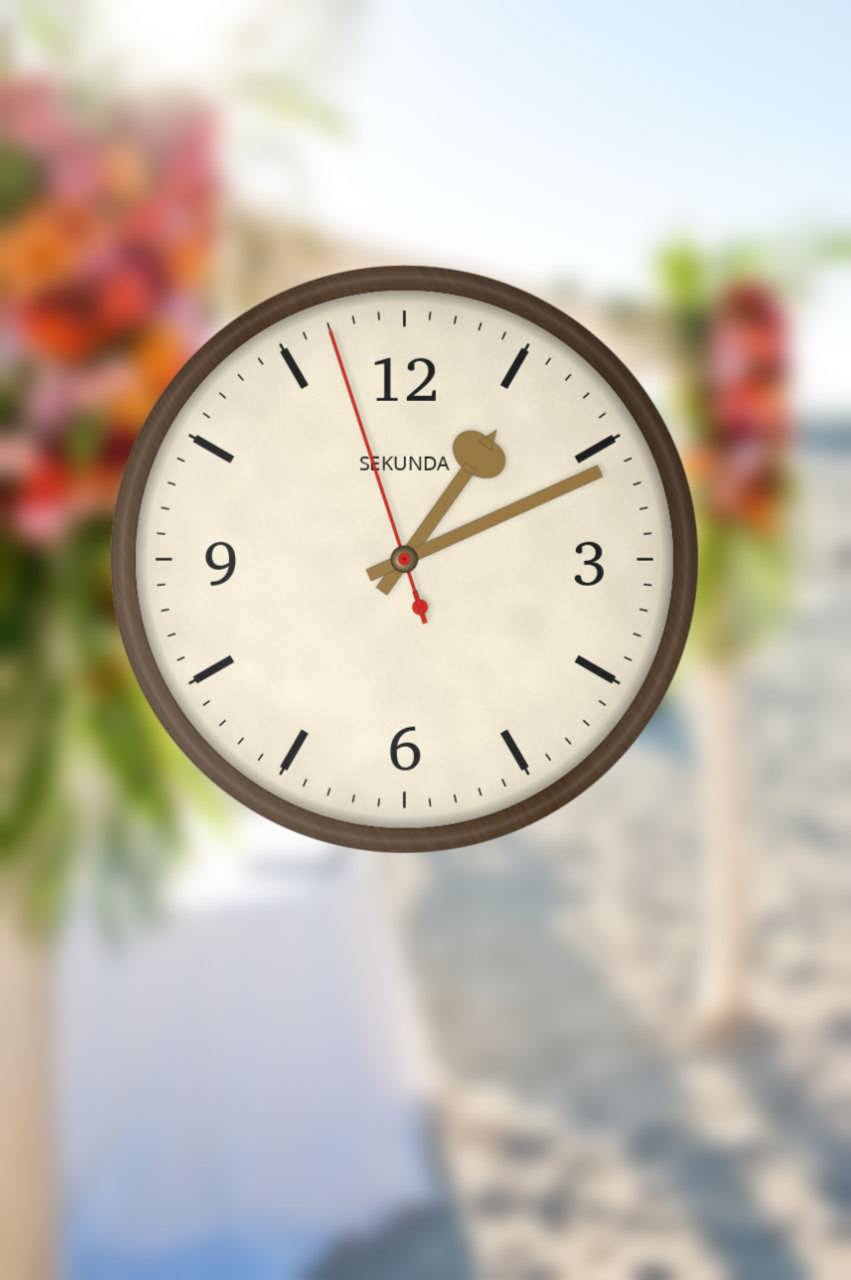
1:10:57
